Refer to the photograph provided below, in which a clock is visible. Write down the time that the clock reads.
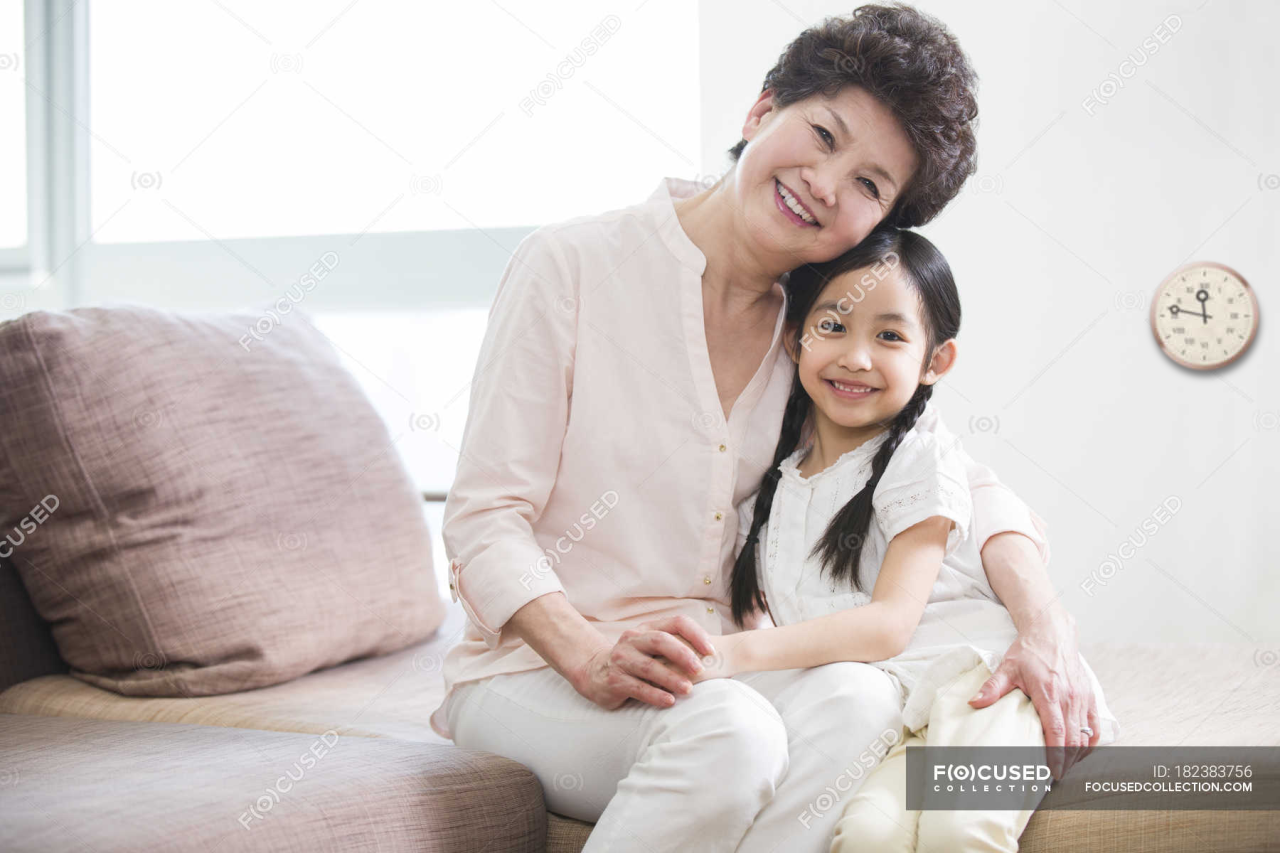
11:47
